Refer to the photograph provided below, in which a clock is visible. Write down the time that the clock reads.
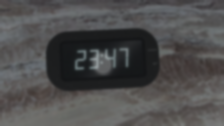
23:47
